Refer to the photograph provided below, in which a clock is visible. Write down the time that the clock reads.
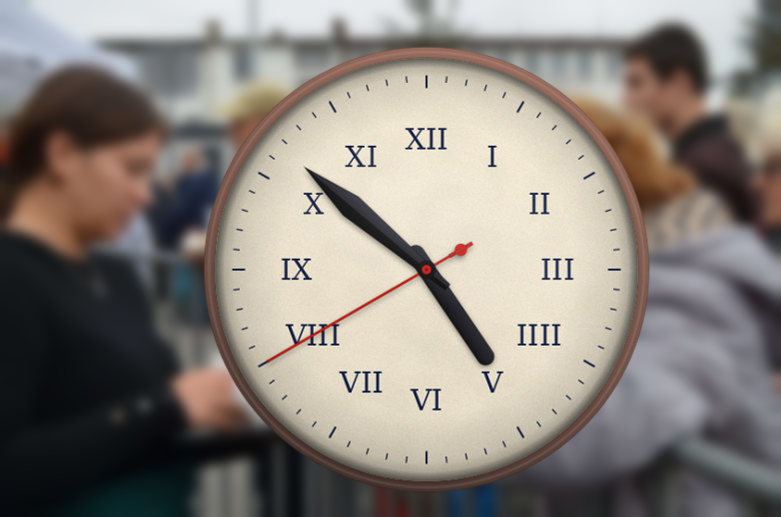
4:51:40
